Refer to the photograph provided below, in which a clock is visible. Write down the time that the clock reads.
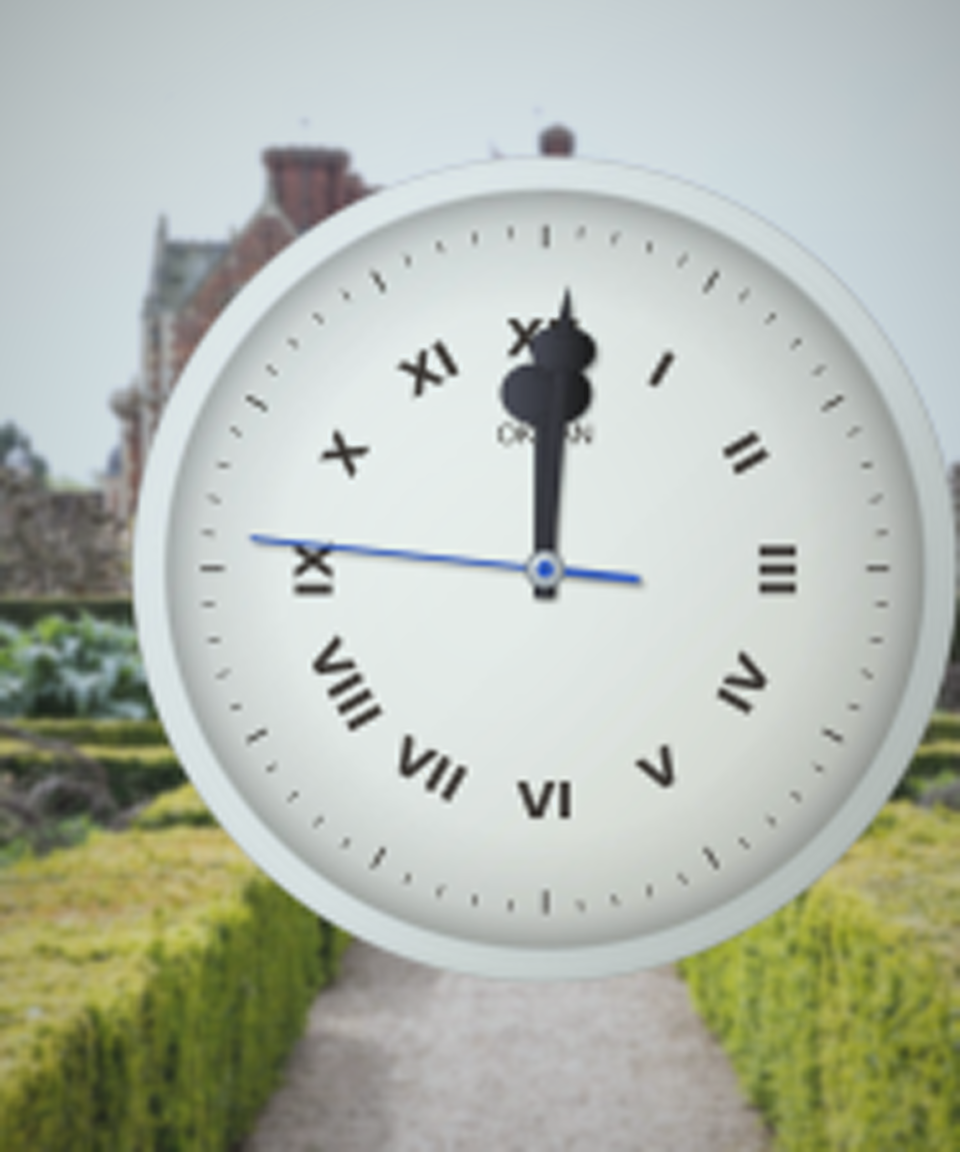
12:00:46
